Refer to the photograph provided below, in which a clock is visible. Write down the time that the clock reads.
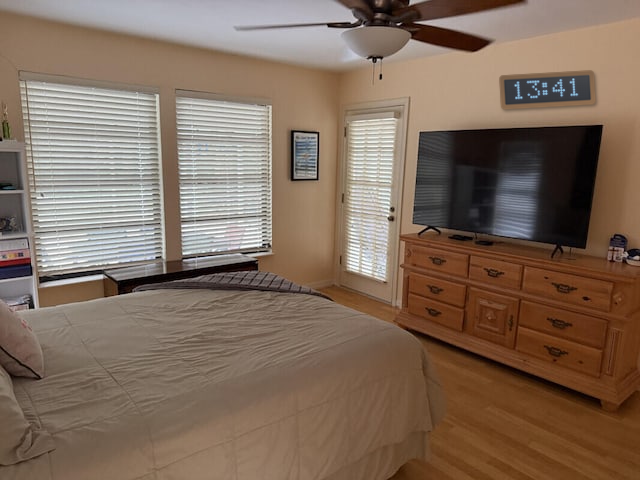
13:41
